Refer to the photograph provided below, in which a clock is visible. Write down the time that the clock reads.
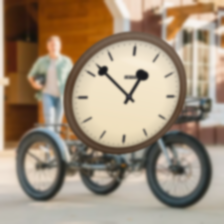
12:52
